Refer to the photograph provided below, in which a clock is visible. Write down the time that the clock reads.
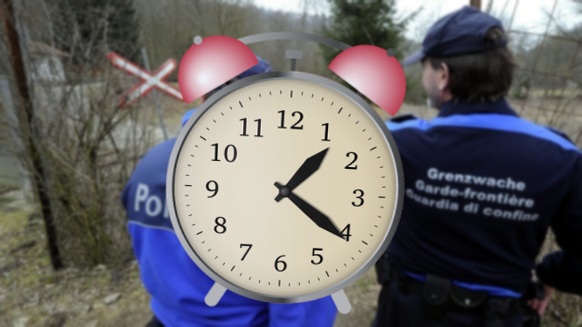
1:21
